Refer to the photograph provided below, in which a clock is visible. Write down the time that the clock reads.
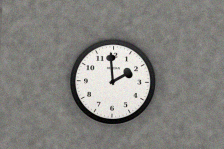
1:59
